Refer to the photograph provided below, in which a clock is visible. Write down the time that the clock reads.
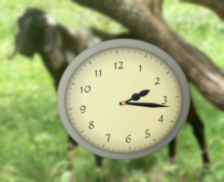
2:17
